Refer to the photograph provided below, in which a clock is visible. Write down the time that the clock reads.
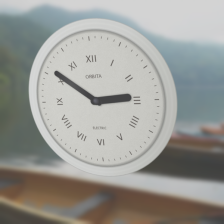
2:51
